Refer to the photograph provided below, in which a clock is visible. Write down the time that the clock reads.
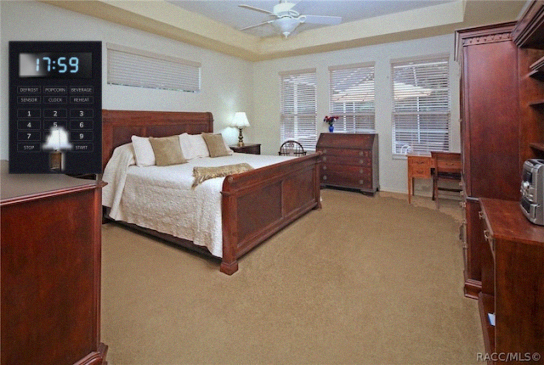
17:59
